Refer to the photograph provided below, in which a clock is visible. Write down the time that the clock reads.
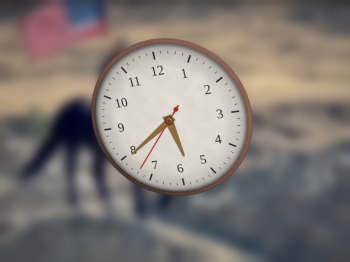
5:39:37
